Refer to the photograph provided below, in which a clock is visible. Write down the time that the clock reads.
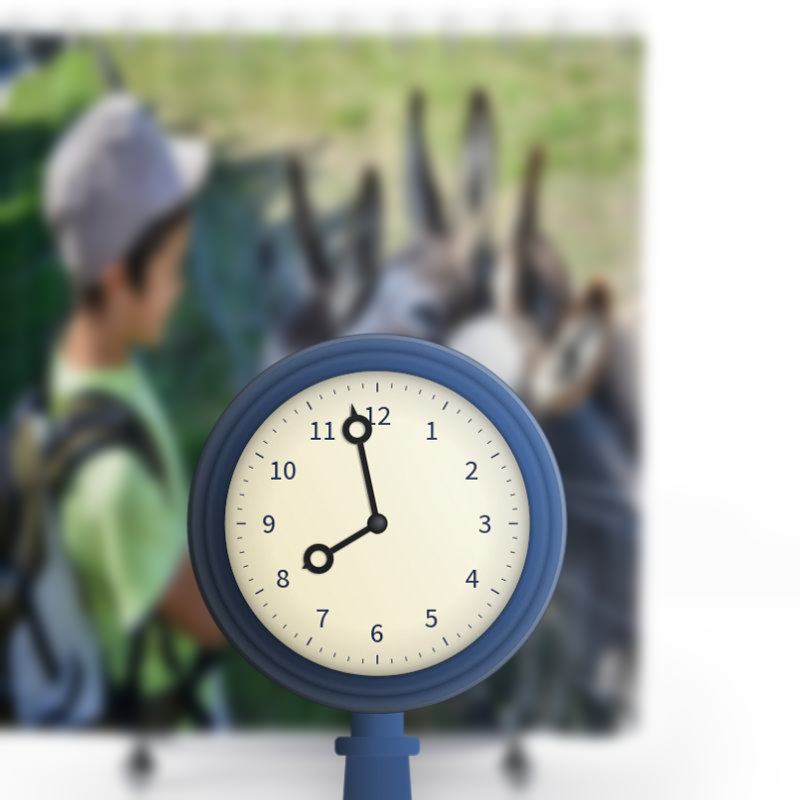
7:58
